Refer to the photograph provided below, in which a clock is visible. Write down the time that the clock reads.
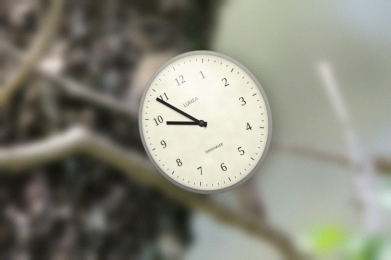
9:54
